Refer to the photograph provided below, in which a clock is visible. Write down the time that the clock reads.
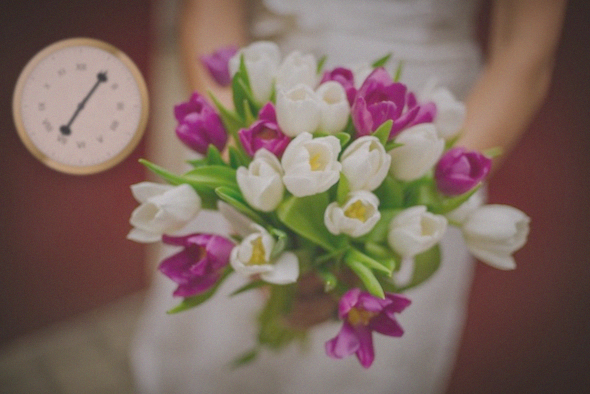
7:06
